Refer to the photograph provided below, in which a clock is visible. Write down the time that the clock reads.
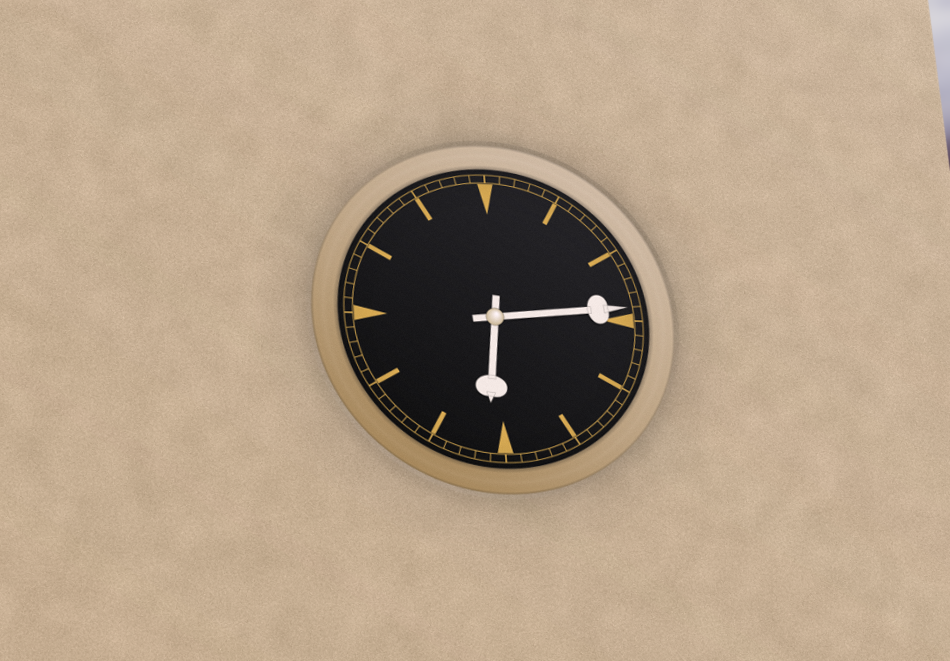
6:14
